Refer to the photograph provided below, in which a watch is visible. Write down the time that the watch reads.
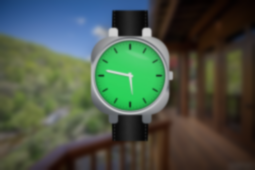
5:47
